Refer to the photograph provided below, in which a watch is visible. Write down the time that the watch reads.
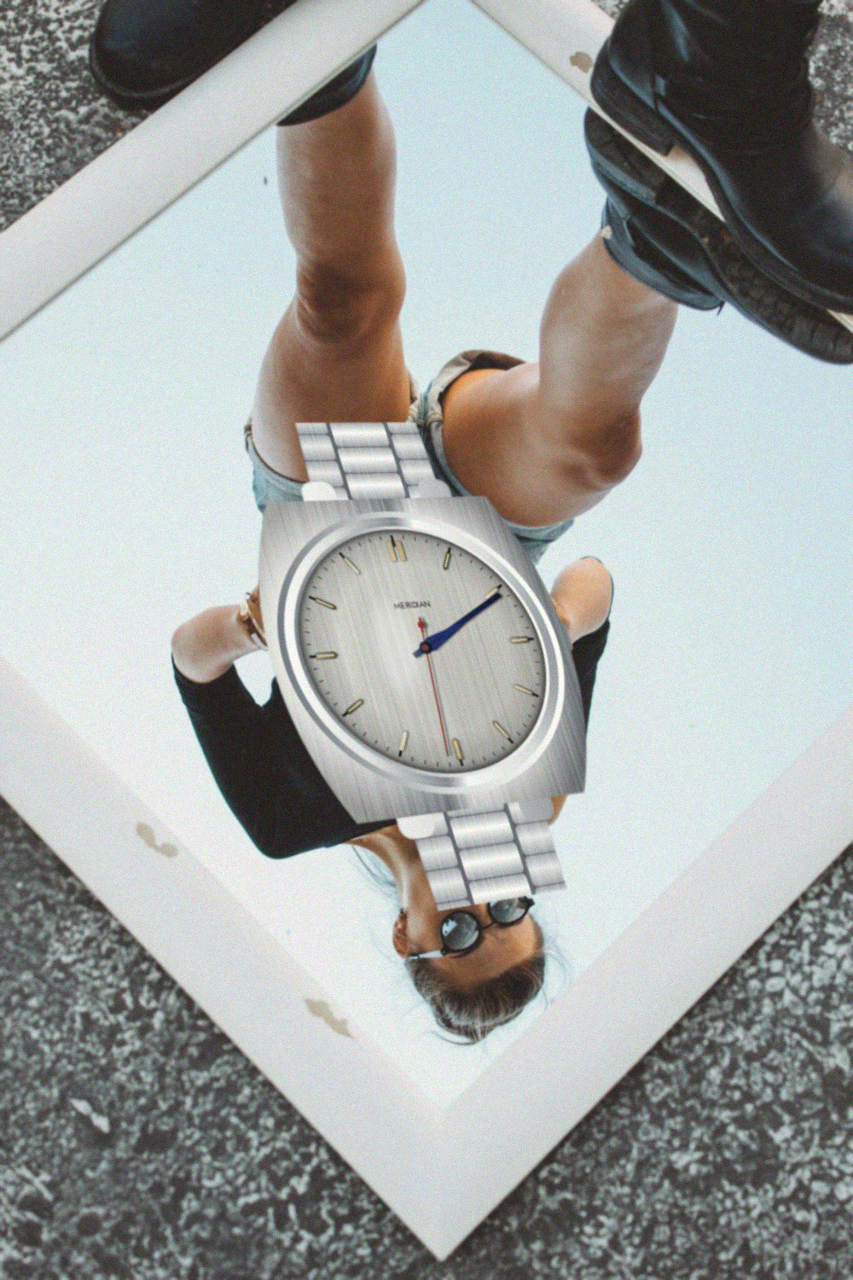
2:10:31
